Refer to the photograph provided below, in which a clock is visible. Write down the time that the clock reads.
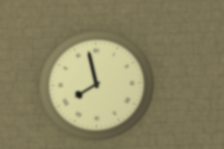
7:58
